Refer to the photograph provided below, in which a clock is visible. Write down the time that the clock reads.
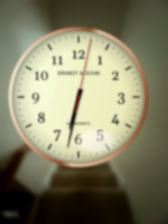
6:32:02
